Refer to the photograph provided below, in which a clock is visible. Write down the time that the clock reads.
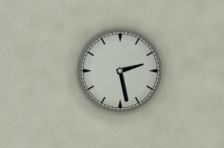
2:28
